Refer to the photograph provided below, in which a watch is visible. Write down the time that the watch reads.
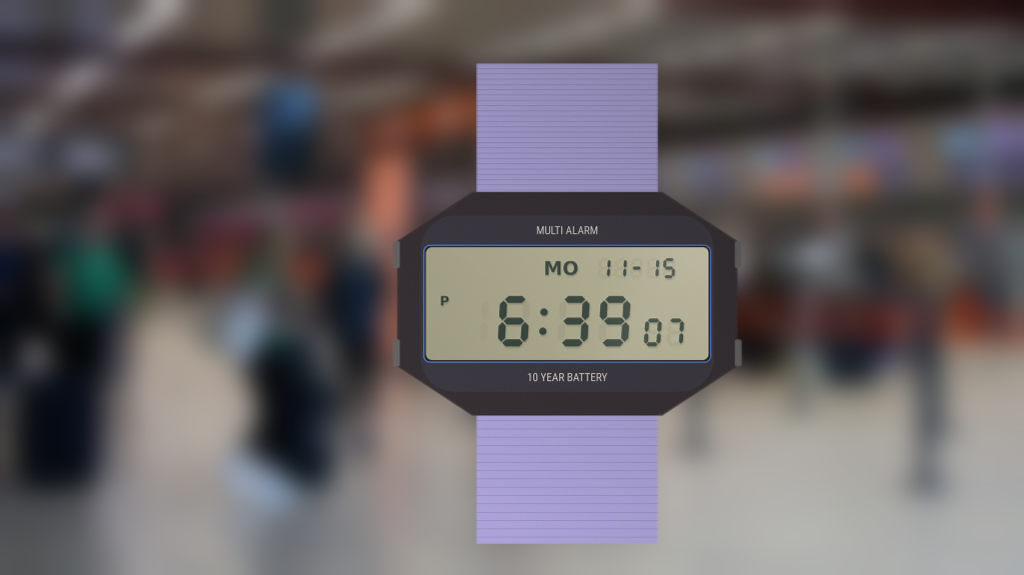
6:39:07
